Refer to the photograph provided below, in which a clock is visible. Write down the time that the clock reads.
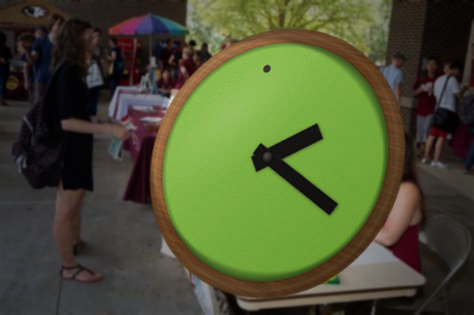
2:22
